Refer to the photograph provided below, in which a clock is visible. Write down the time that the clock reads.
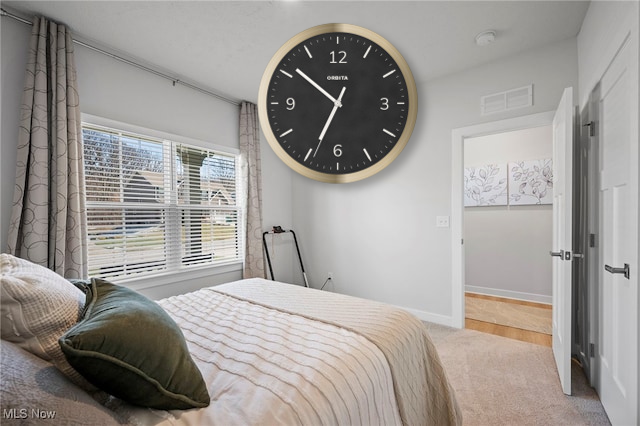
6:51:34
